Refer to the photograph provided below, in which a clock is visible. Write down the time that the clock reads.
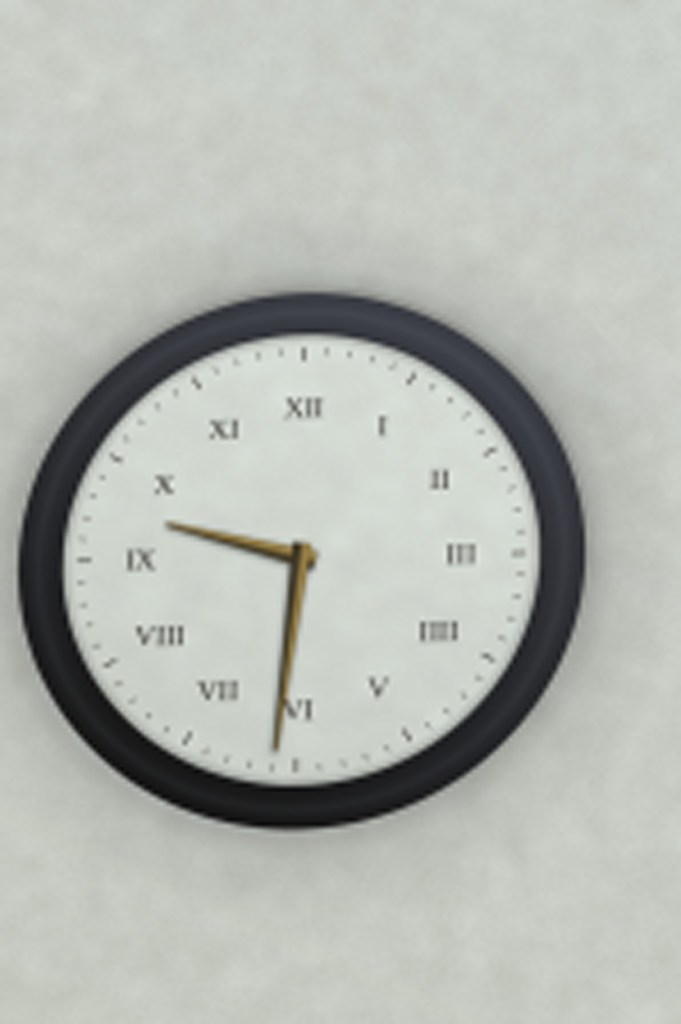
9:31
